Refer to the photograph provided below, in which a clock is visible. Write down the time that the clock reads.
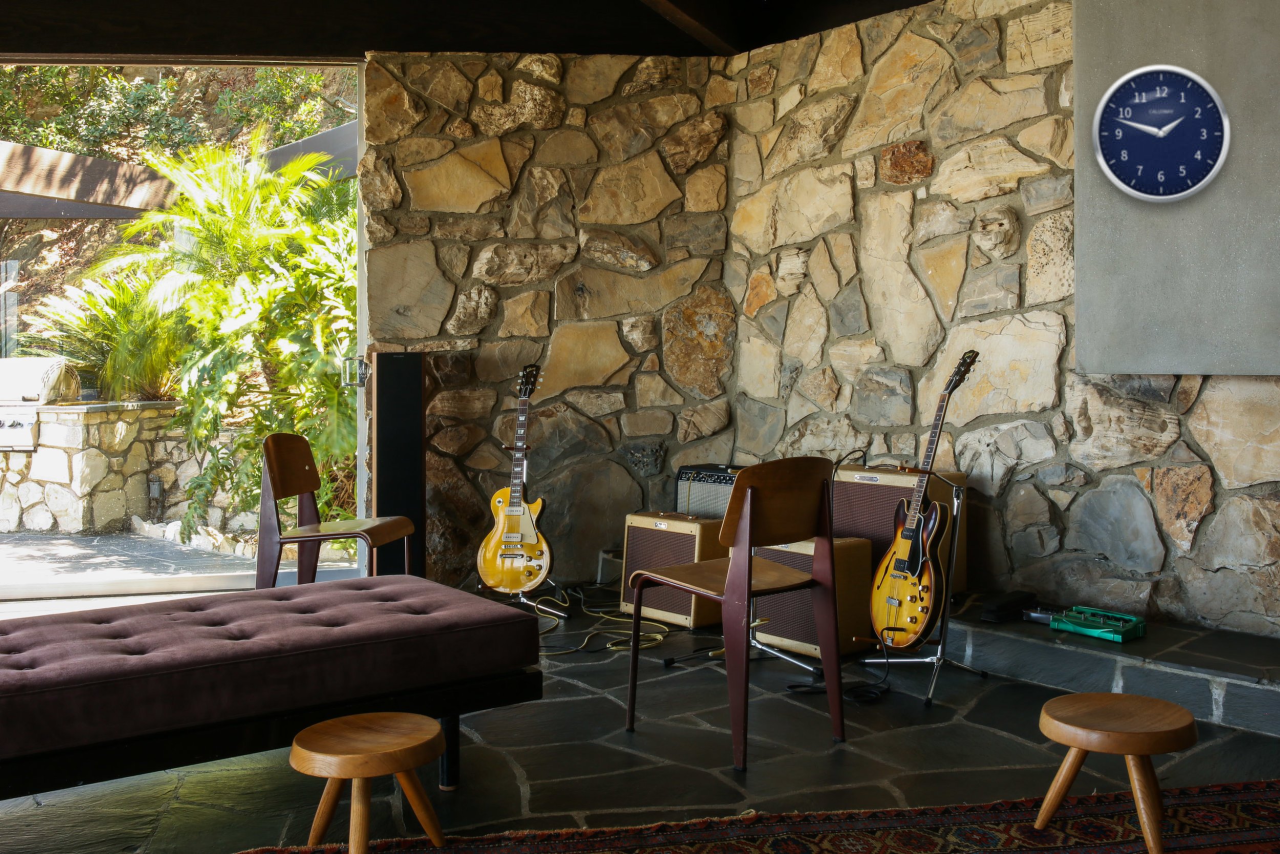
1:48
